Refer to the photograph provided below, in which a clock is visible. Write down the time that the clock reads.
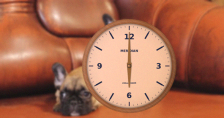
6:00
